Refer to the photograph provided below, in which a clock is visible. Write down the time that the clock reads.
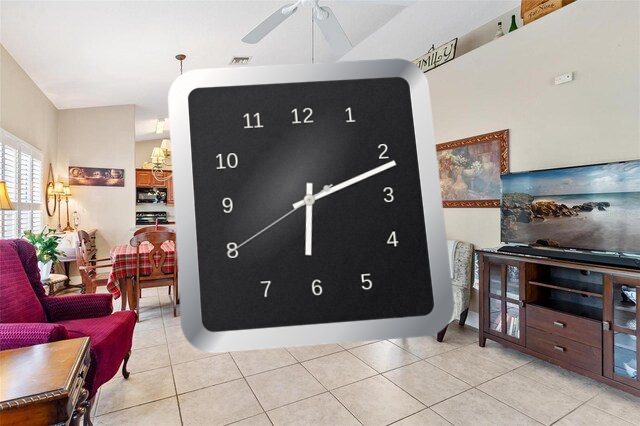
6:11:40
